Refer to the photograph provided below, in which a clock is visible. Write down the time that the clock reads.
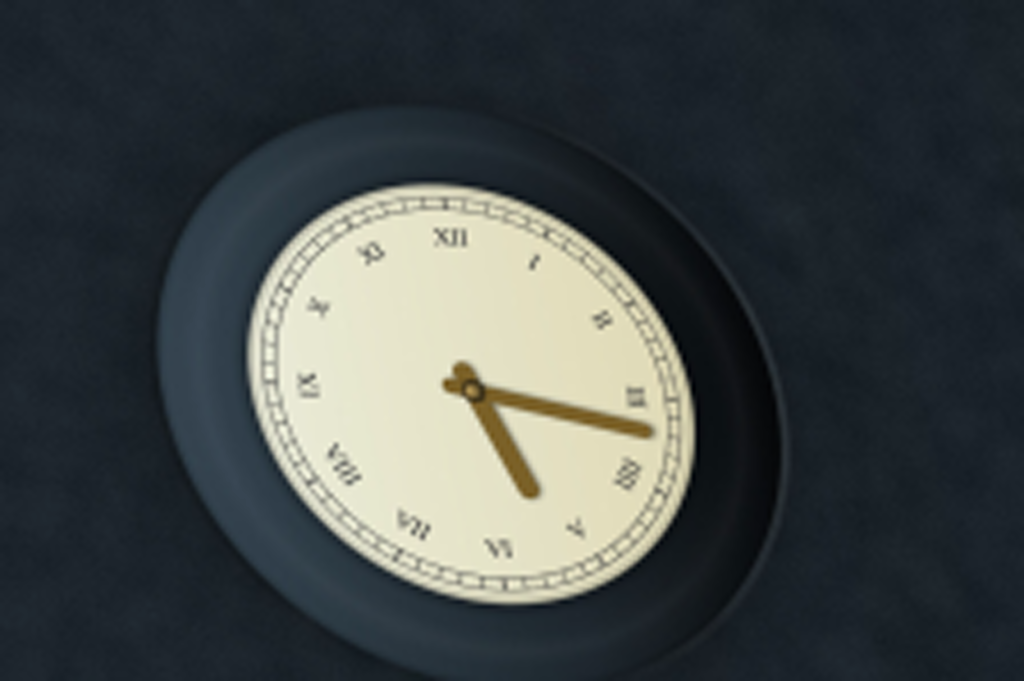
5:17
